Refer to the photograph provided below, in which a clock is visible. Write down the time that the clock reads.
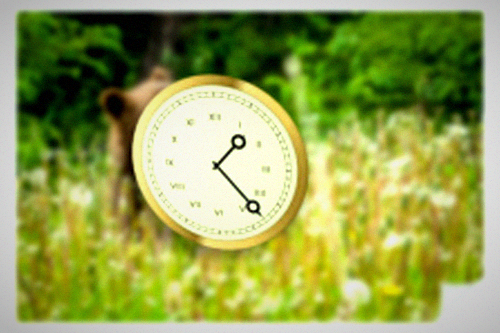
1:23
